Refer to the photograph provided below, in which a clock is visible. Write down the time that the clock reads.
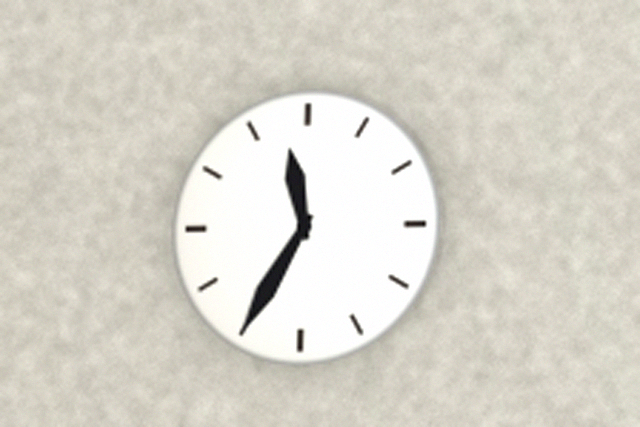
11:35
